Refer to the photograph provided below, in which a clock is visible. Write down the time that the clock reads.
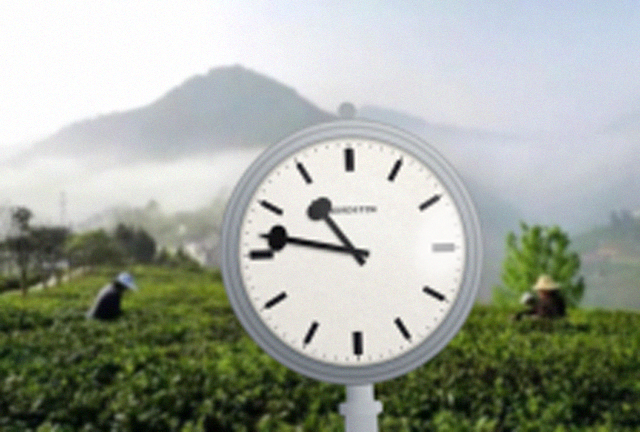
10:47
